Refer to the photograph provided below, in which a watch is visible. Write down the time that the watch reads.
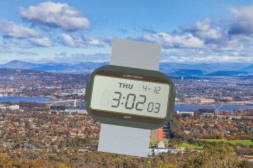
3:02:03
